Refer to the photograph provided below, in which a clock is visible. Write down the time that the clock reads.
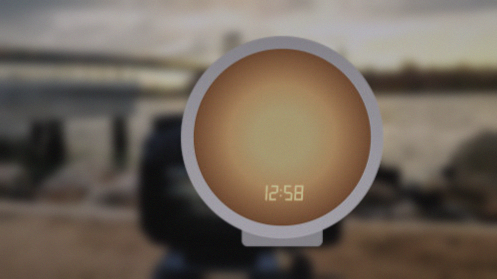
12:58
